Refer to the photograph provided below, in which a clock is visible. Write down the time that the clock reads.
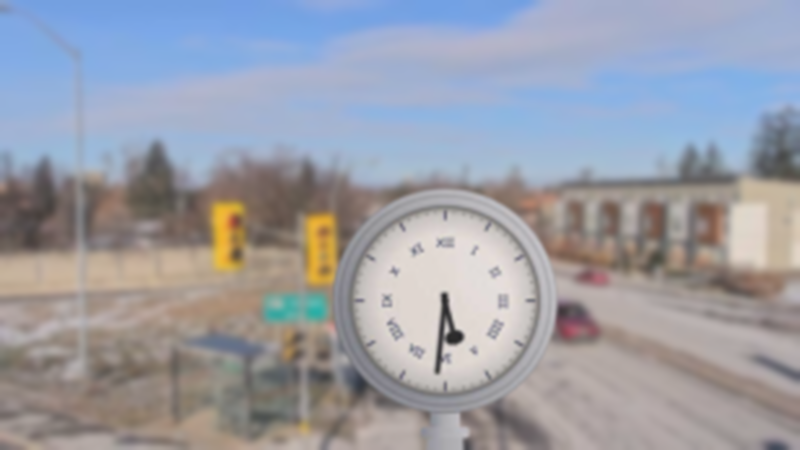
5:31
